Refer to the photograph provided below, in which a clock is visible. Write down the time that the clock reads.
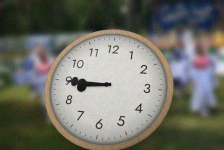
8:45
